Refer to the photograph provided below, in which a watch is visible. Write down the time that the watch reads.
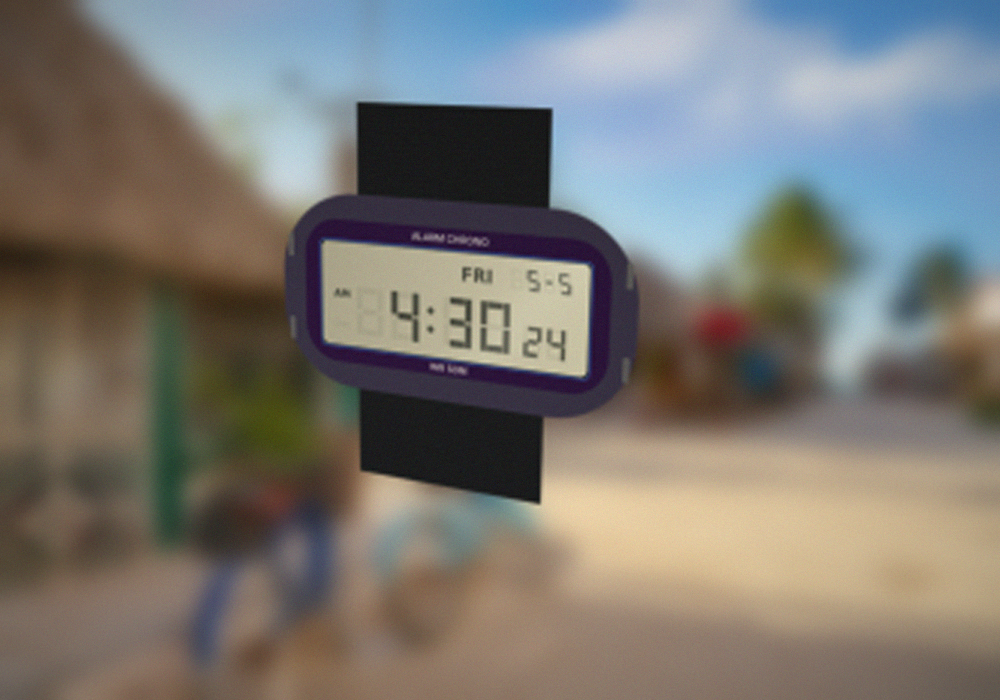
4:30:24
